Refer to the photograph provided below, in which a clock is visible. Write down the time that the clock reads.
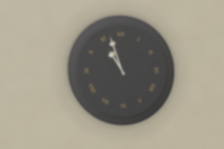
10:57
